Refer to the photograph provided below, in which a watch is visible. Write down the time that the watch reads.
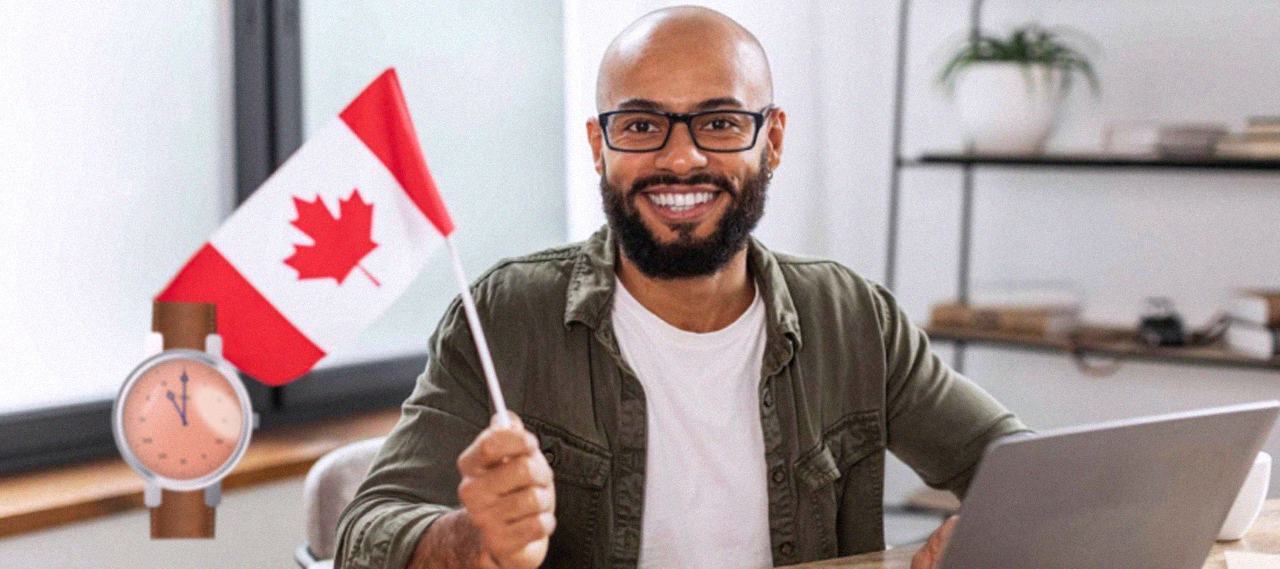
11:00
